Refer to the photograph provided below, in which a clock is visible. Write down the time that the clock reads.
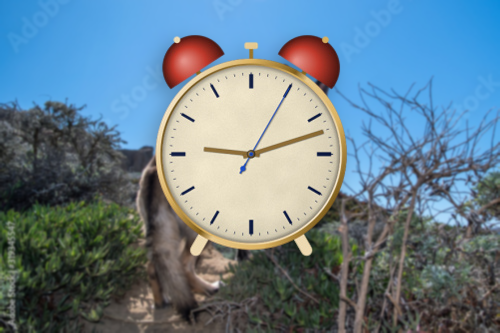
9:12:05
